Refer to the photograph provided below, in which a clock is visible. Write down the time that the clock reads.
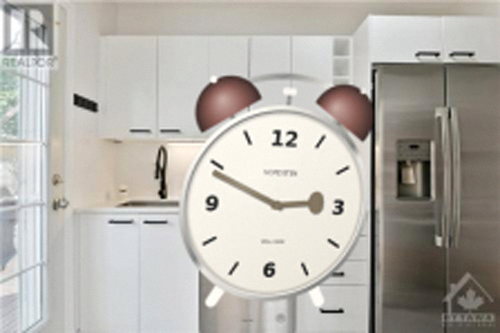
2:49
